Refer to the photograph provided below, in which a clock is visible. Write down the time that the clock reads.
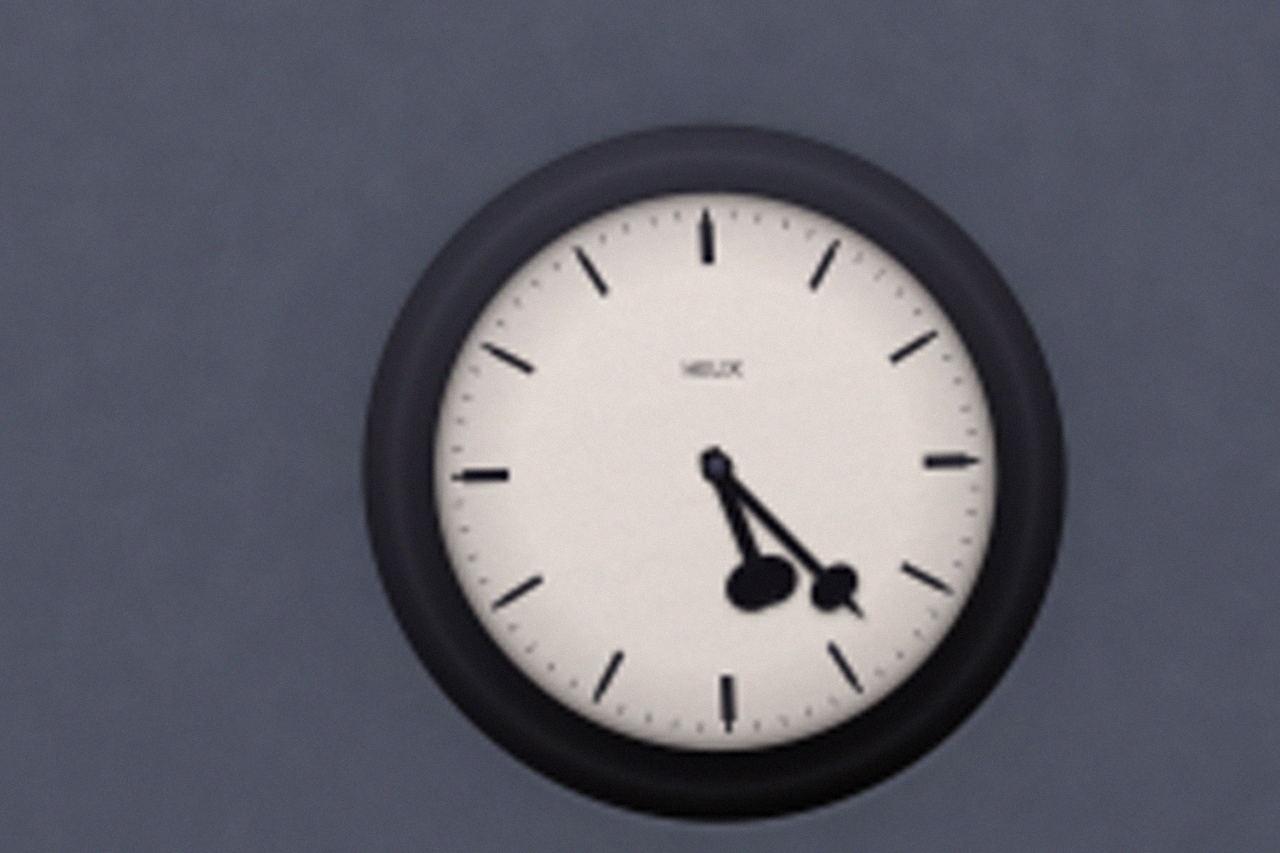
5:23
